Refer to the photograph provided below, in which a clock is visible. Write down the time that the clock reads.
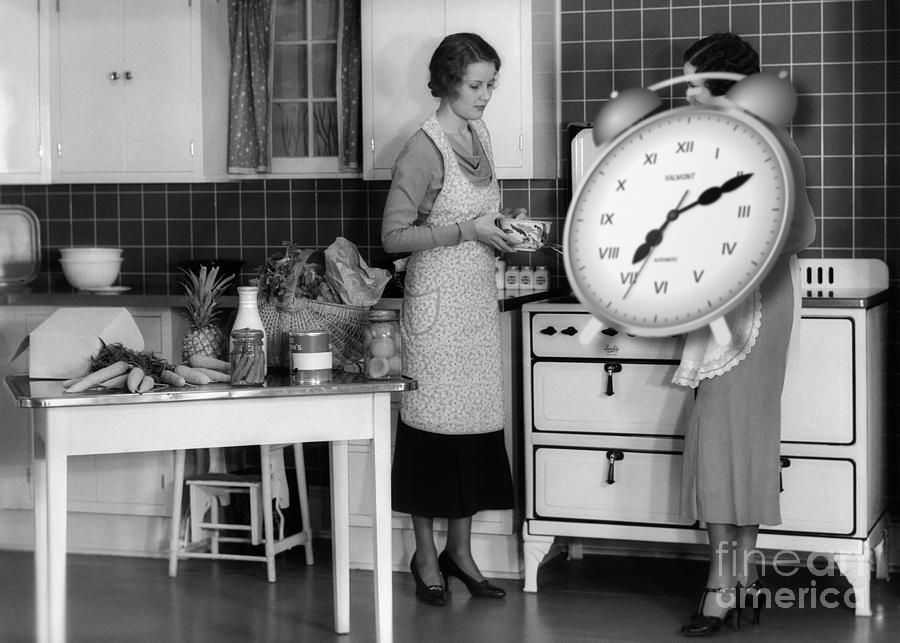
7:10:34
